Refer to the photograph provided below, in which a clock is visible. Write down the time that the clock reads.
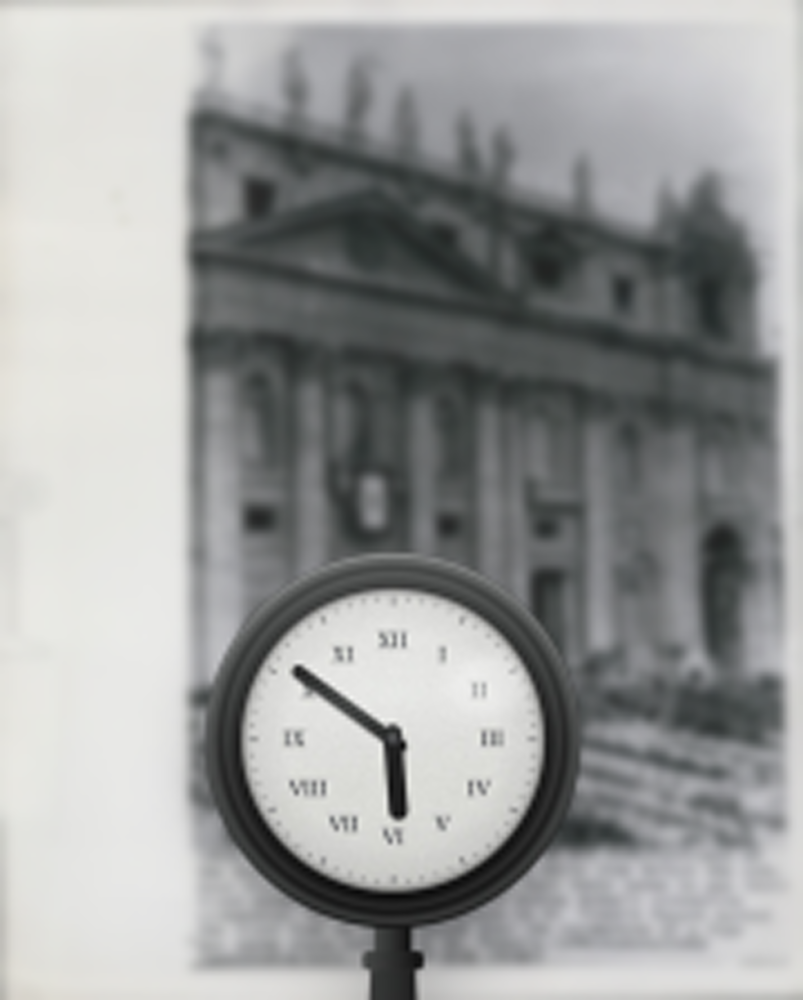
5:51
